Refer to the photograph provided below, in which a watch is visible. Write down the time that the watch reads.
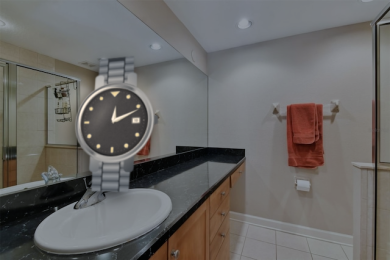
12:11
